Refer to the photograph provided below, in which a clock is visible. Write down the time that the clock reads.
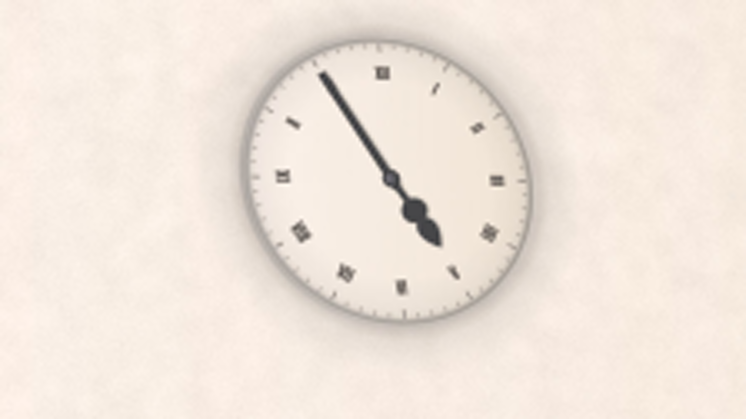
4:55
